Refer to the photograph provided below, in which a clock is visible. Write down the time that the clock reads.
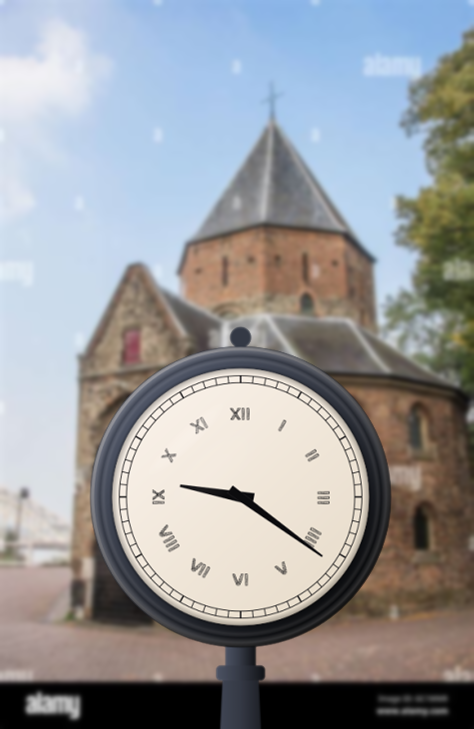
9:21
